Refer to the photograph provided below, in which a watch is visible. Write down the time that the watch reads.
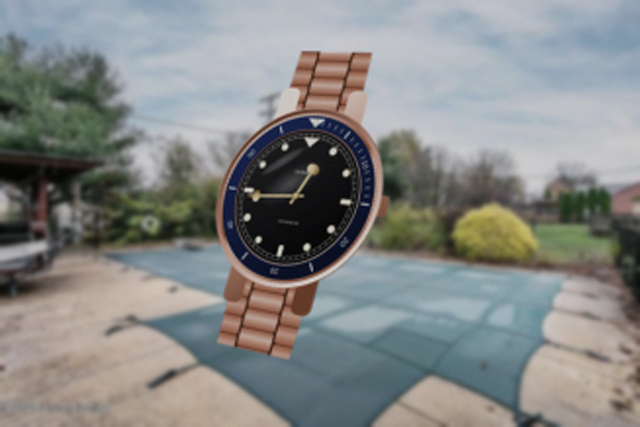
12:44
